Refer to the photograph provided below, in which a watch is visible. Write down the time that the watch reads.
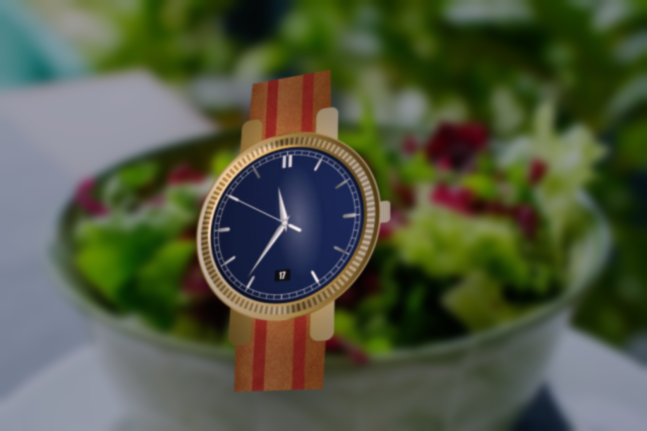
11:35:50
